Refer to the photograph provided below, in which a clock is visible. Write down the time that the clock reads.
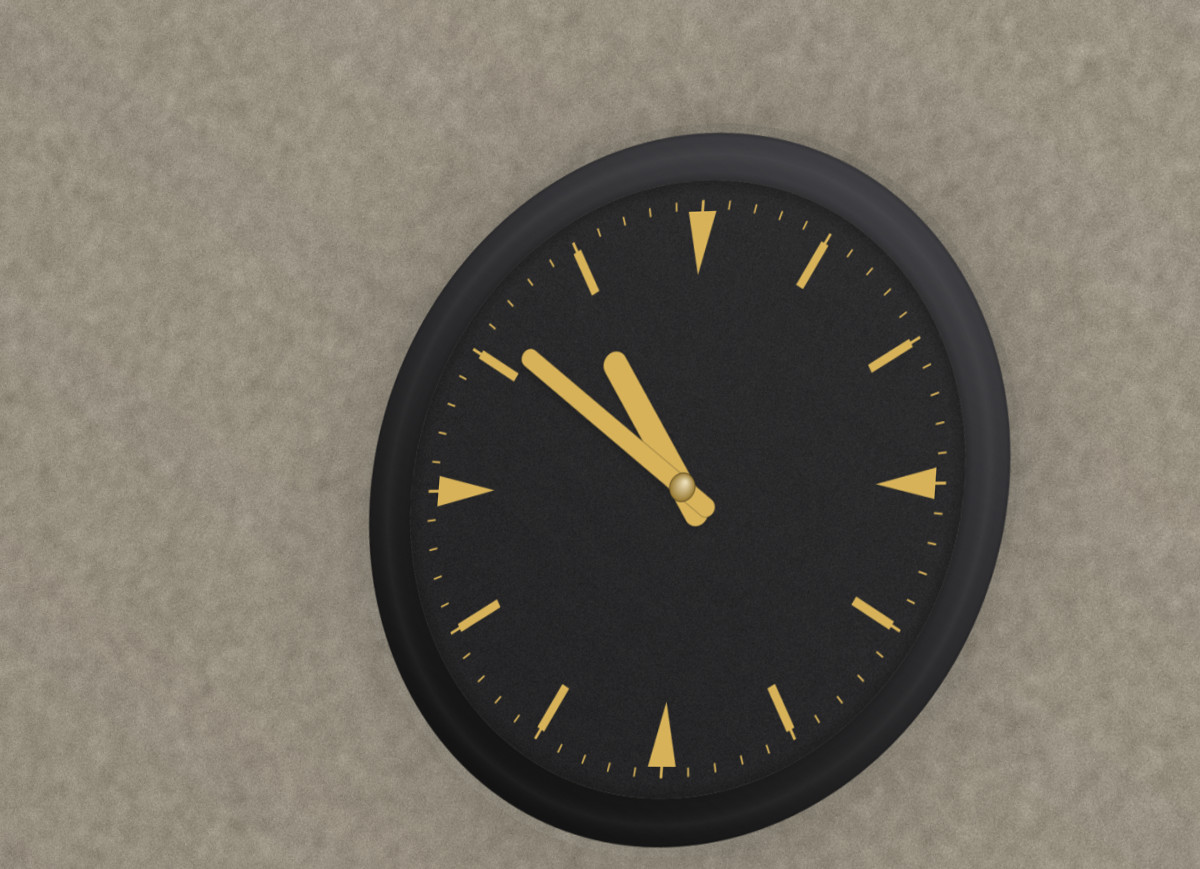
10:51
